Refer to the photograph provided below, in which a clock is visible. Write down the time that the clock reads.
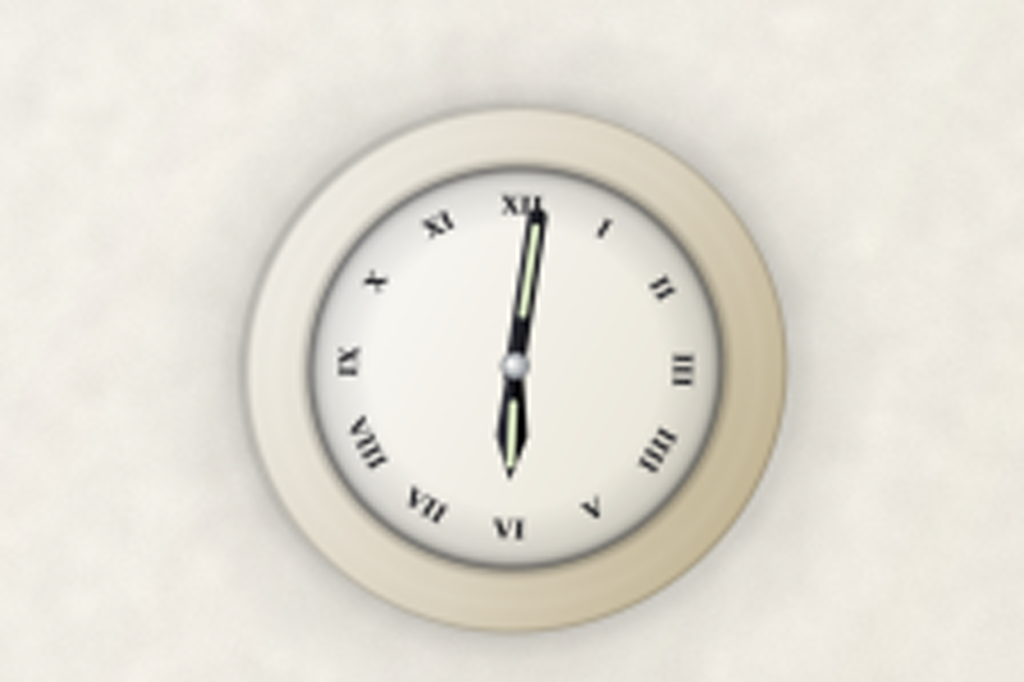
6:01
